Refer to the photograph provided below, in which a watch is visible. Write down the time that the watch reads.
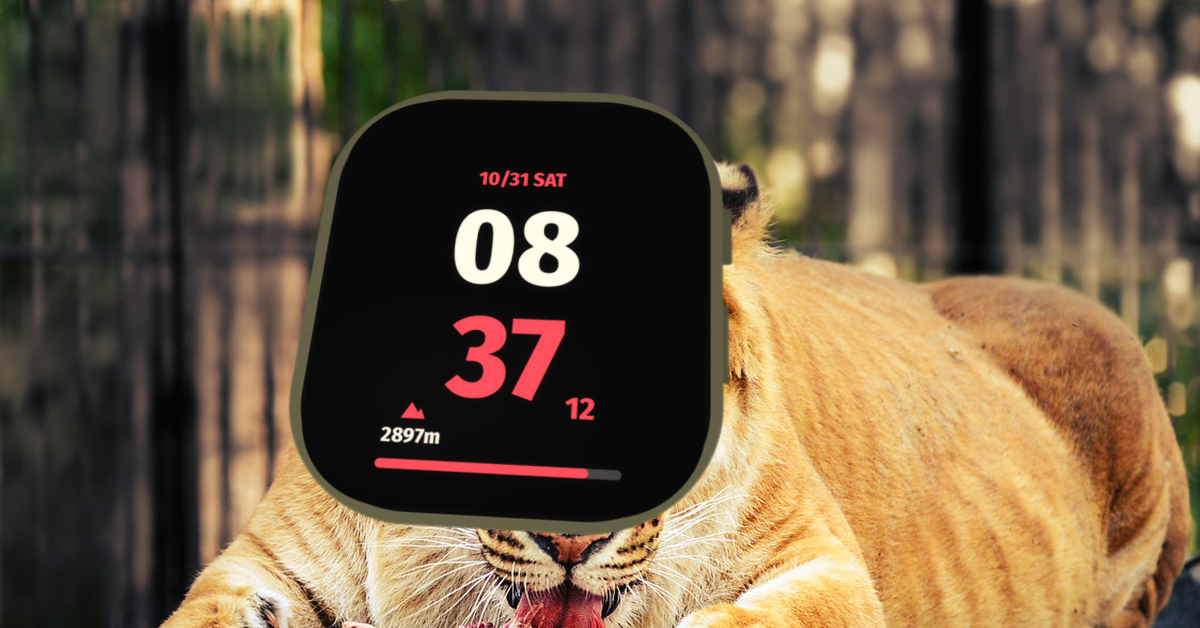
8:37:12
